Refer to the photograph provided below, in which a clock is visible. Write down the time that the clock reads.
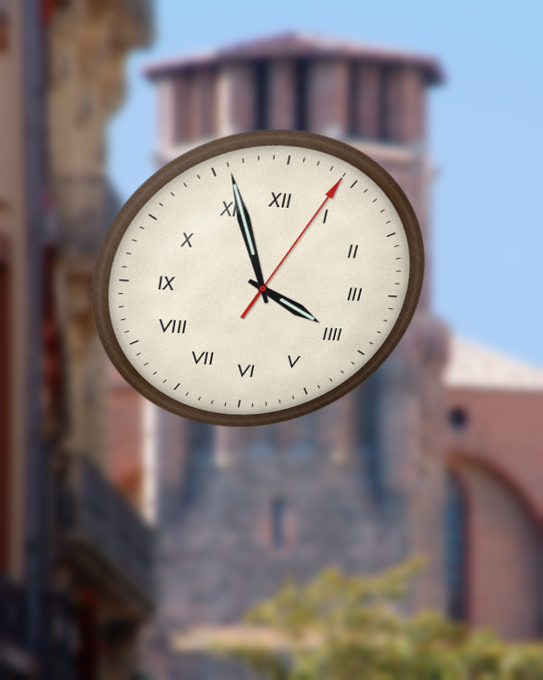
3:56:04
